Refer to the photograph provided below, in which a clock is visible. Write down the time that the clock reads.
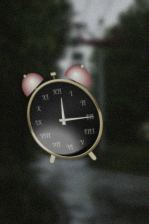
12:15
